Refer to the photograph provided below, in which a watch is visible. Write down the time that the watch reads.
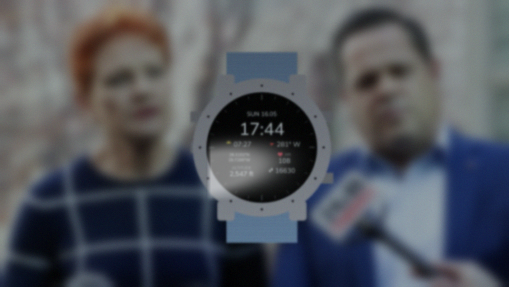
17:44
